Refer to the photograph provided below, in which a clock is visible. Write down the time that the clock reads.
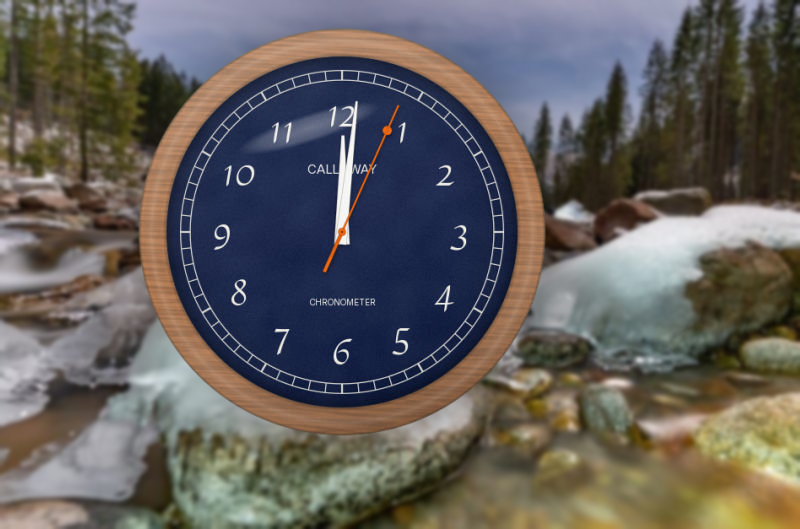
12:01:04
